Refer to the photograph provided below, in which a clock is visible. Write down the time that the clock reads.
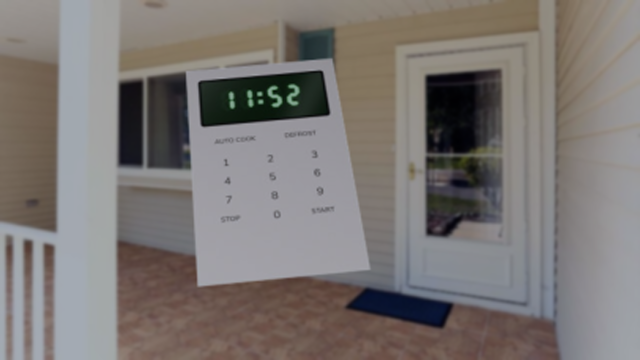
11:52
